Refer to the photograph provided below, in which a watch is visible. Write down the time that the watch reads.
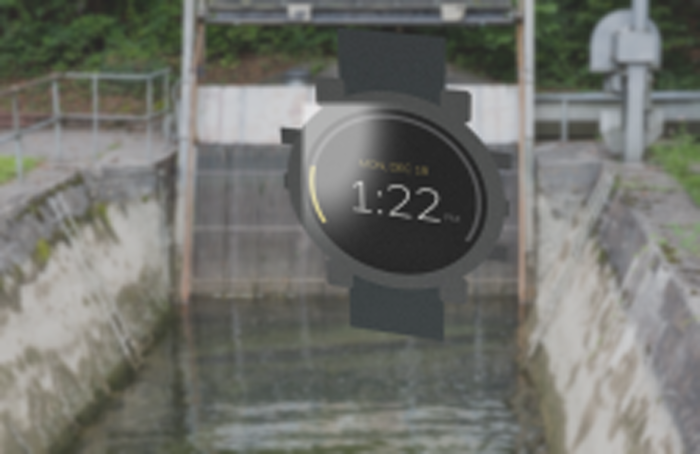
1:22
